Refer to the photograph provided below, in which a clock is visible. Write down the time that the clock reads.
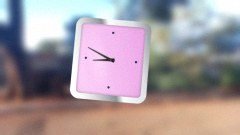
8:49
